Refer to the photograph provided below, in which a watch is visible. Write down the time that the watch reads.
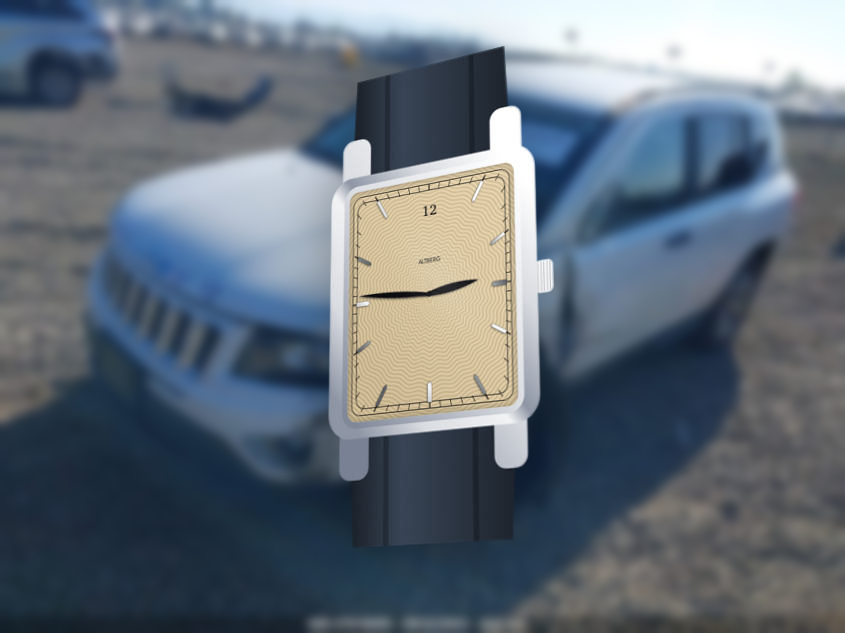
2:46
